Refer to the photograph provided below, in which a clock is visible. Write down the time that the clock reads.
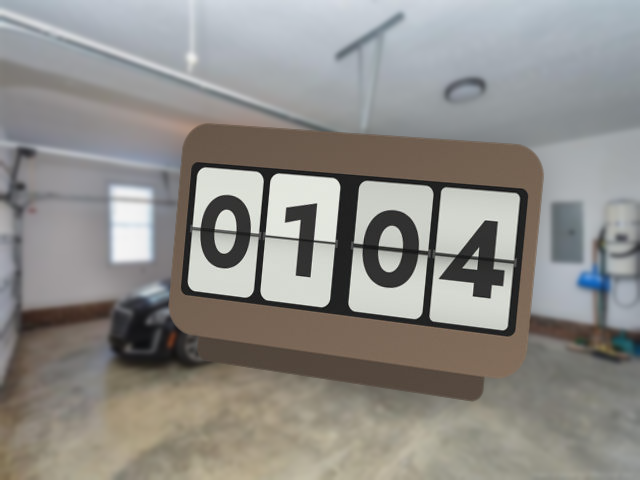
1:04
